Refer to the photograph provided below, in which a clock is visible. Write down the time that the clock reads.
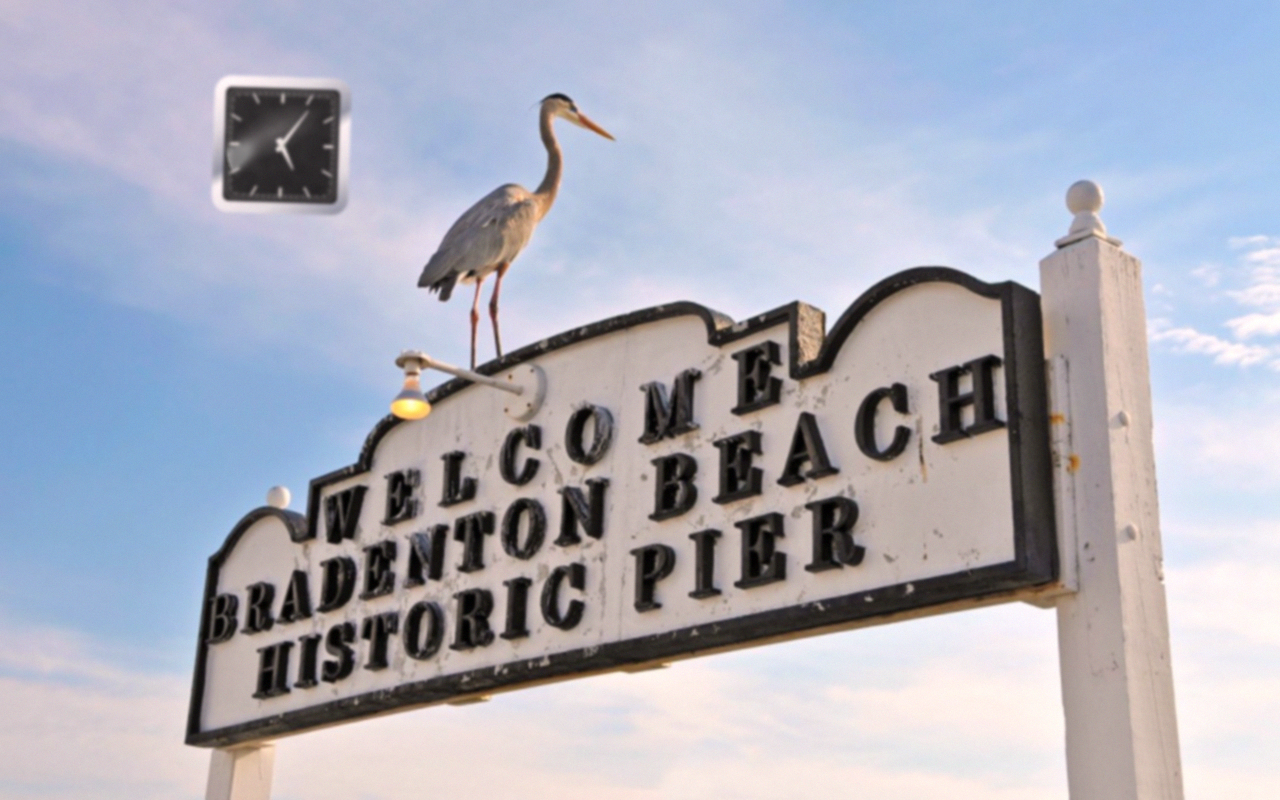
5:06
